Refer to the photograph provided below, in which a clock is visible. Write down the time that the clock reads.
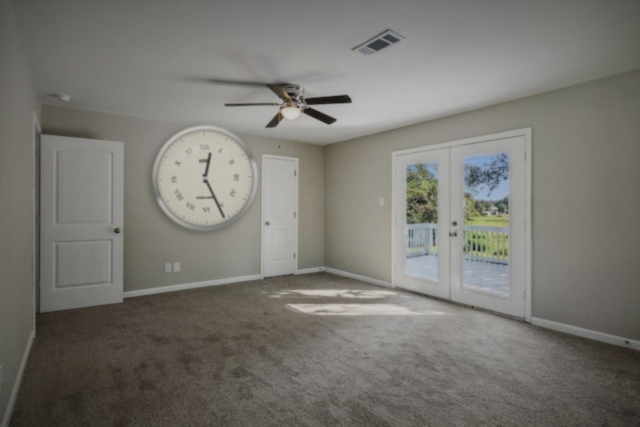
12:26
